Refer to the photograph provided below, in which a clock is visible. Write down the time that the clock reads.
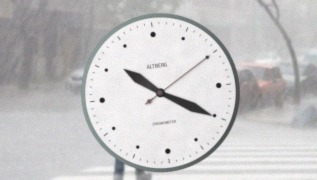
10:20:10
